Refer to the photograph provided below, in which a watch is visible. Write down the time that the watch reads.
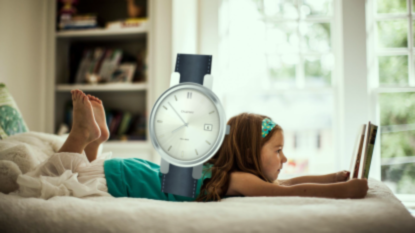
7:52
